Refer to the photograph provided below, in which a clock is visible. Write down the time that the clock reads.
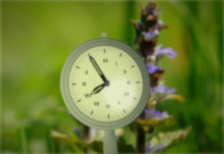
7:55
